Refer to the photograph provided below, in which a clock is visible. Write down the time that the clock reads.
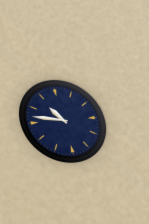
10:47
